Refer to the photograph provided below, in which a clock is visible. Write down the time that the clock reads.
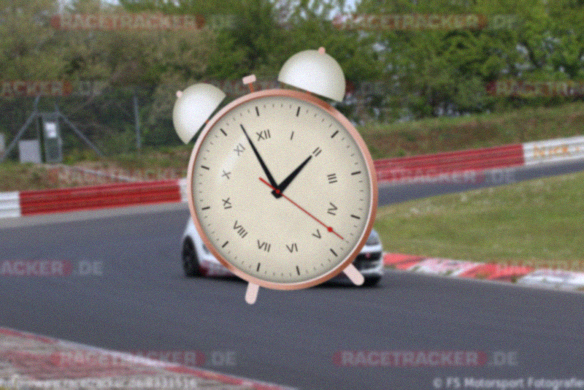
1:57:23
